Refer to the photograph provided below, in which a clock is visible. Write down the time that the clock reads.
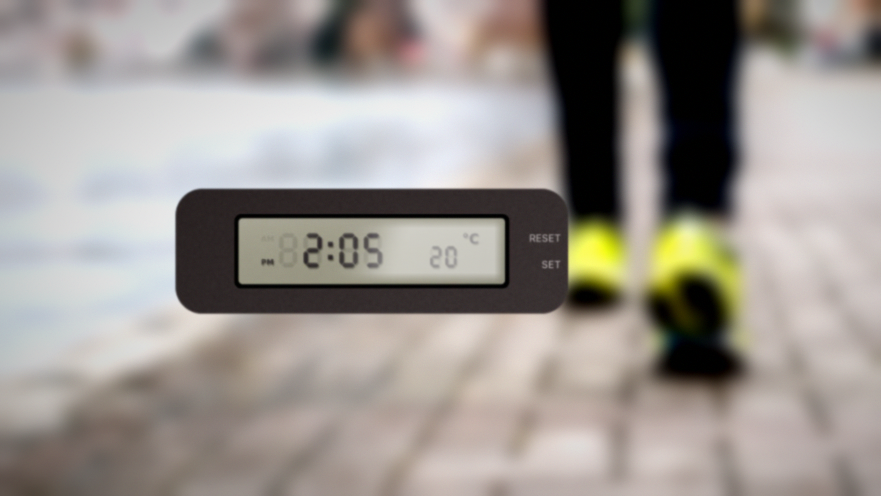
2:05
